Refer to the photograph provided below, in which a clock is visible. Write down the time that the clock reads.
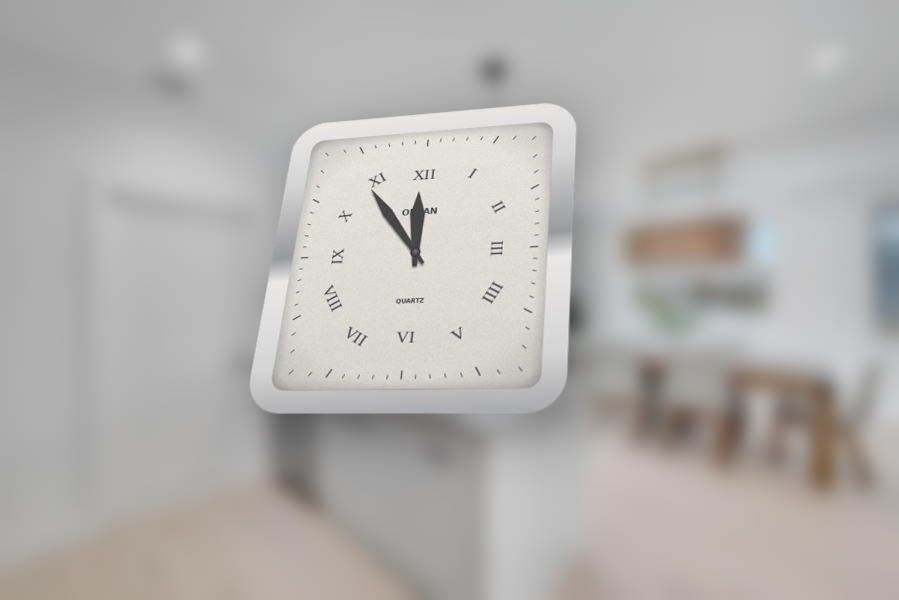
11:54
